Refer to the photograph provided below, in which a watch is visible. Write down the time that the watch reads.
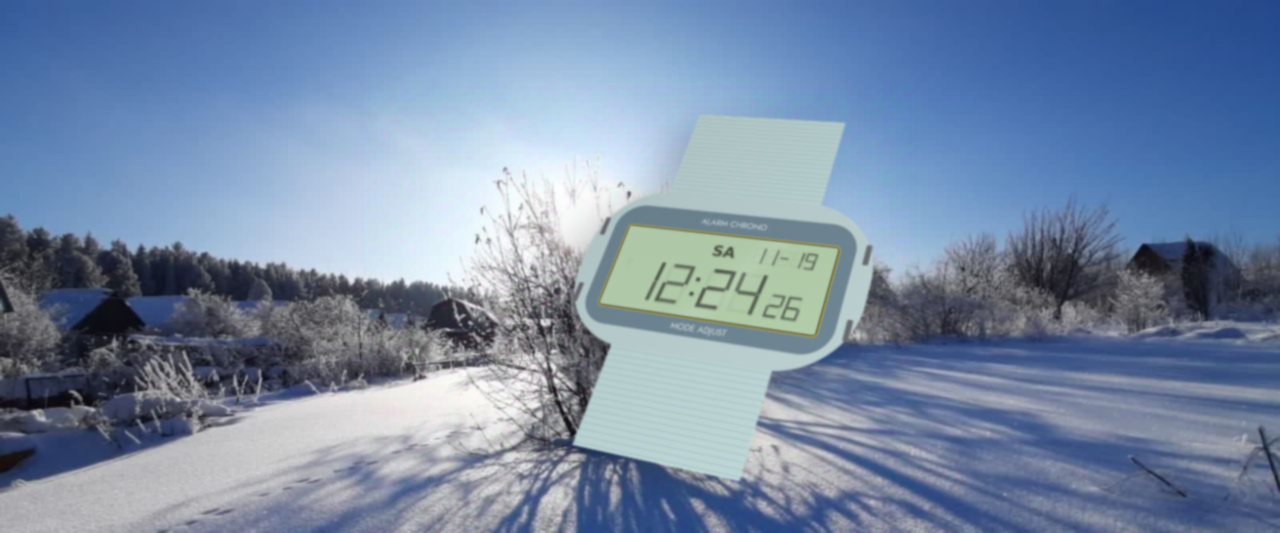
12:24:26
